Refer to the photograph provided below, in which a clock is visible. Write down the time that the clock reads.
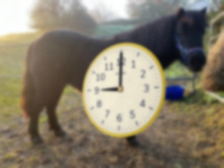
9:00
